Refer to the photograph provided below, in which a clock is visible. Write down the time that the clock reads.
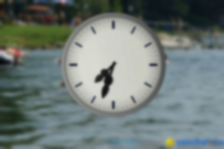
7:33
